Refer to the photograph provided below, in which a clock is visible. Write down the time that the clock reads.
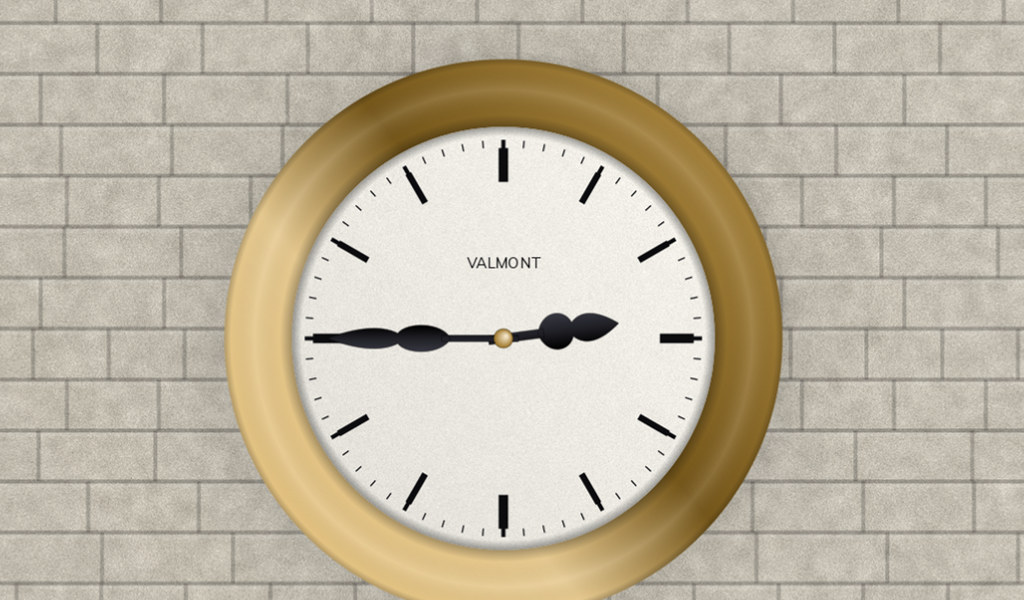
2:45
